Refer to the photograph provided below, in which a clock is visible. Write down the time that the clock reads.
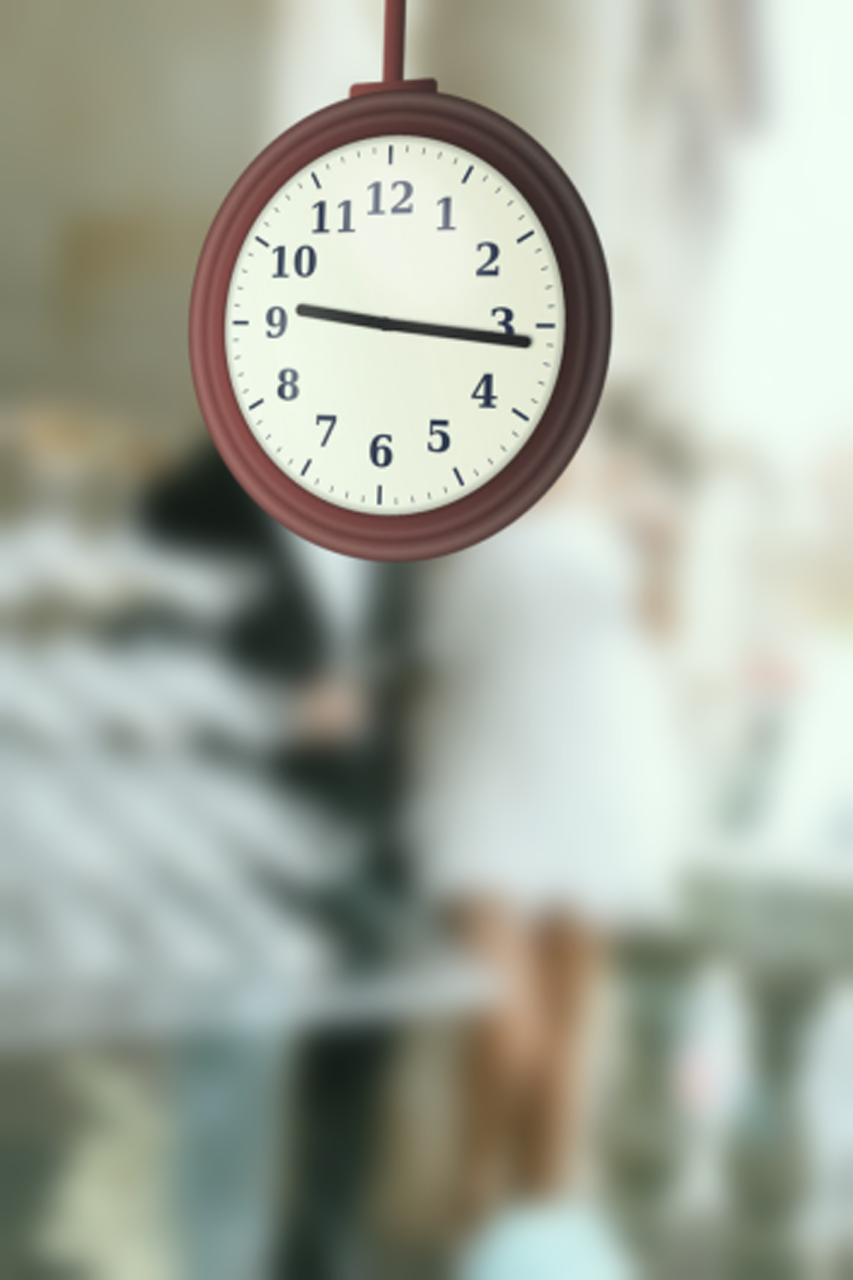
9:16
